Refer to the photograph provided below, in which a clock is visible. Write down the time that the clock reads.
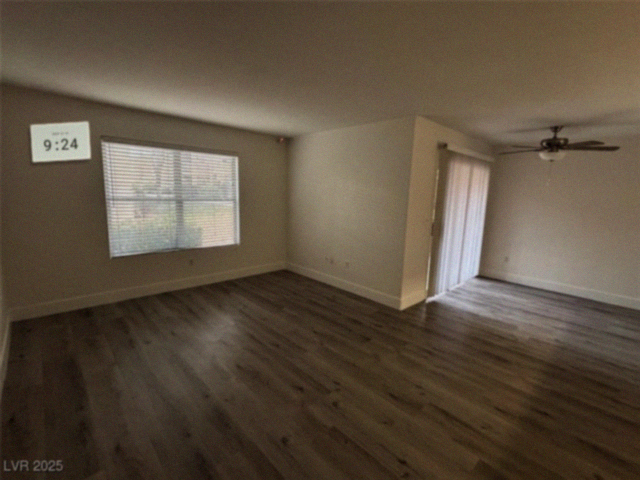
9:24
